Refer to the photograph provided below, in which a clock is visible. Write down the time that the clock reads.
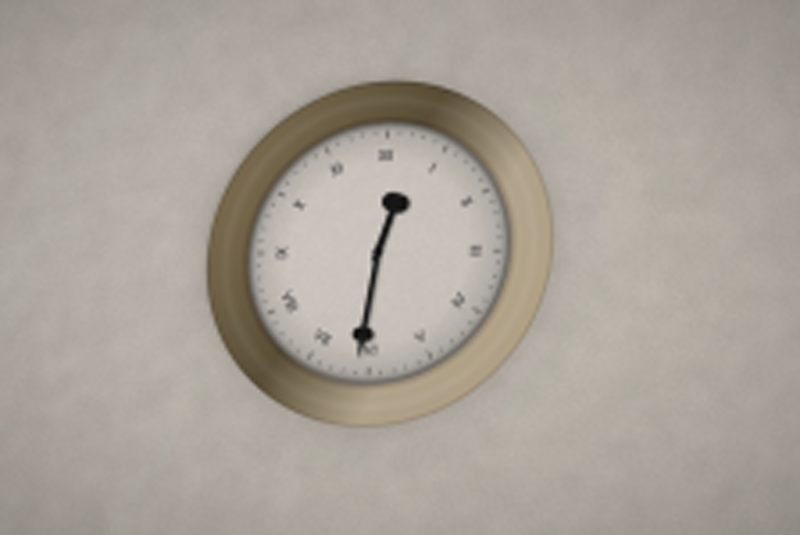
12:31
